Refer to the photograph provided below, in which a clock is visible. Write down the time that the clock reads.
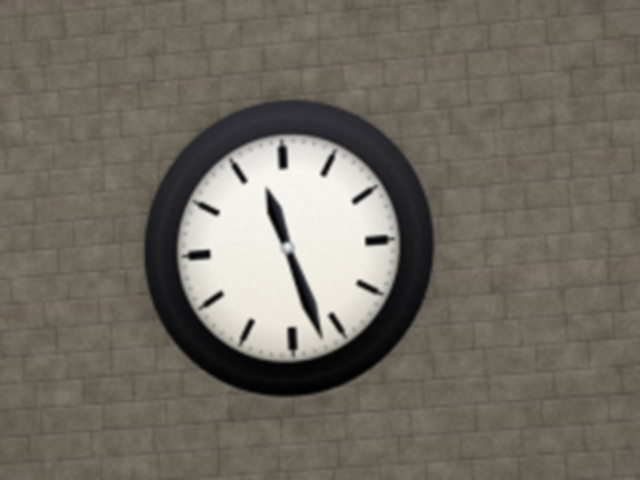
11:27
